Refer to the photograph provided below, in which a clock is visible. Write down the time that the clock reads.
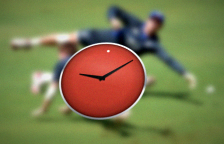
9:08
